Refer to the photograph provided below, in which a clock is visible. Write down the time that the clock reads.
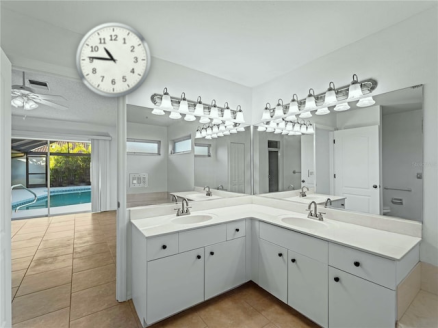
10:46
